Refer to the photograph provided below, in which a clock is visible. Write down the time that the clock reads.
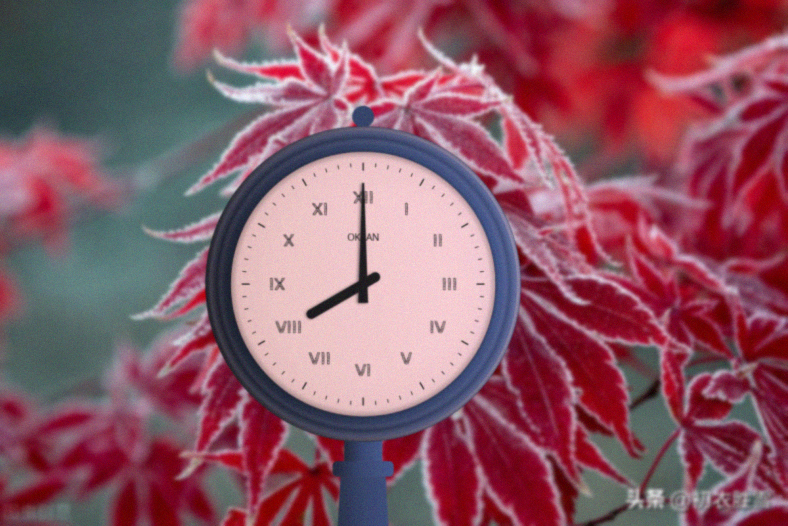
8:00
